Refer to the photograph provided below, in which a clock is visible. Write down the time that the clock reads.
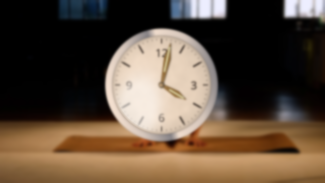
4:02
